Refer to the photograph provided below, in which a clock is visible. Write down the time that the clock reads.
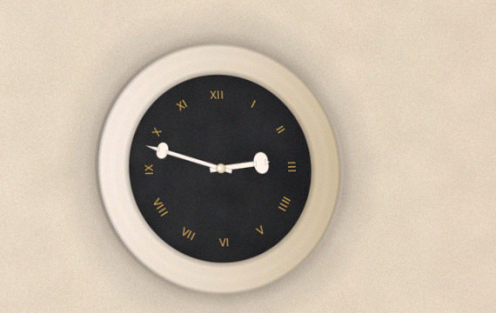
2:48
